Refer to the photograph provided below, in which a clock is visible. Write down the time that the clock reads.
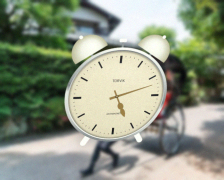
5:12
